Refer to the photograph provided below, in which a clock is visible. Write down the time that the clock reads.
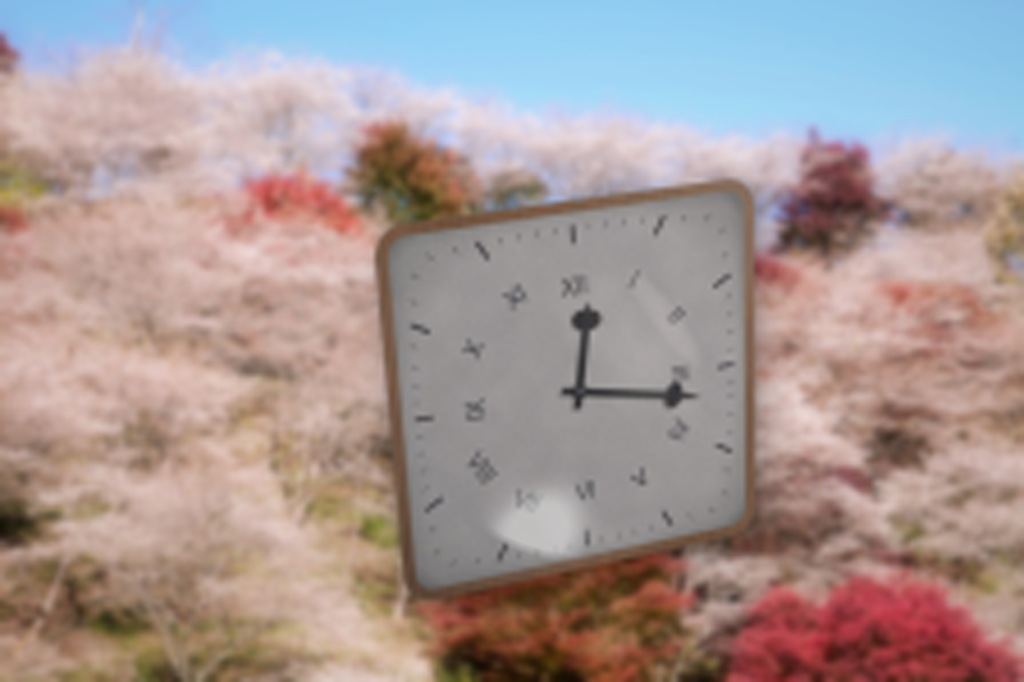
12:17
